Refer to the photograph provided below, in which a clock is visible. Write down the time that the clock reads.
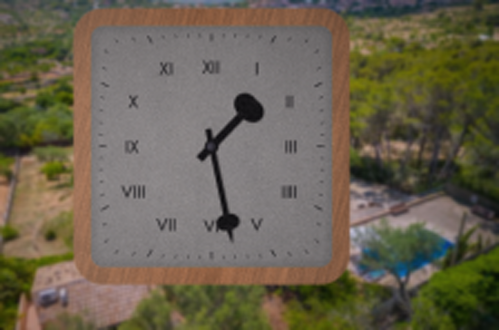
1:28
